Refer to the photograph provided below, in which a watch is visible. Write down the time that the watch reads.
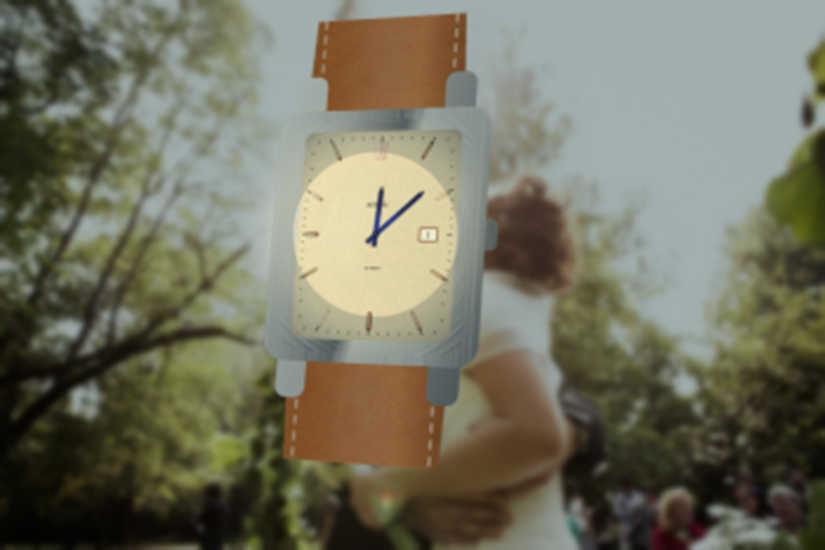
12:08
